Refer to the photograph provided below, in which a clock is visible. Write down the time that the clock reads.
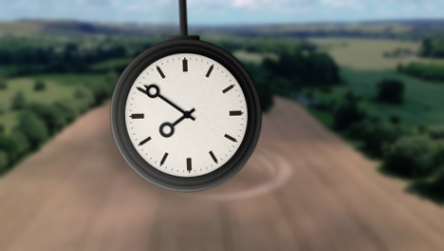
7:51
